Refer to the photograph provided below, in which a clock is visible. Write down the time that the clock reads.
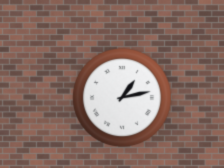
1:13
